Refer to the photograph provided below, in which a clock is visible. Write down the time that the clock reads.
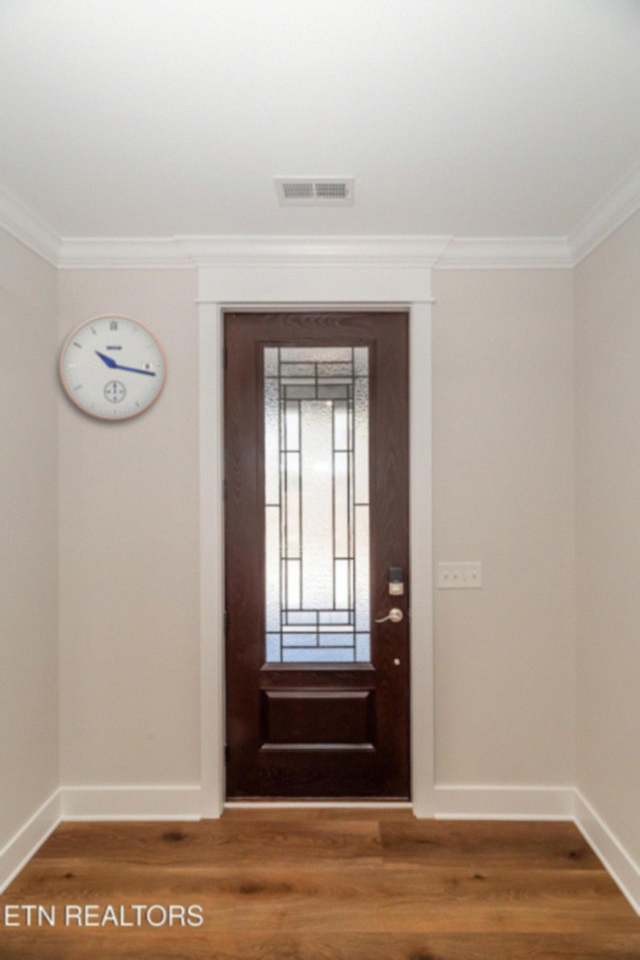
10:17
